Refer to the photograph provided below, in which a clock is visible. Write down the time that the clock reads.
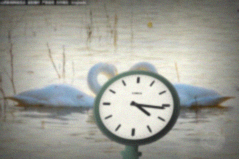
4:16
